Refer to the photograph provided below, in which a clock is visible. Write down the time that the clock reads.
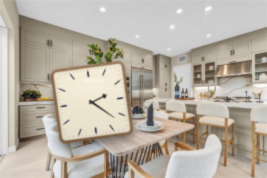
2:22
